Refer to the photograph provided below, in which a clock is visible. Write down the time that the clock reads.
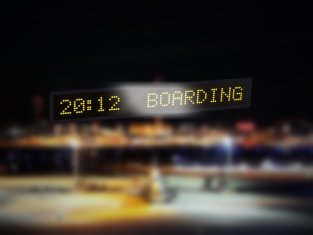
20:12
